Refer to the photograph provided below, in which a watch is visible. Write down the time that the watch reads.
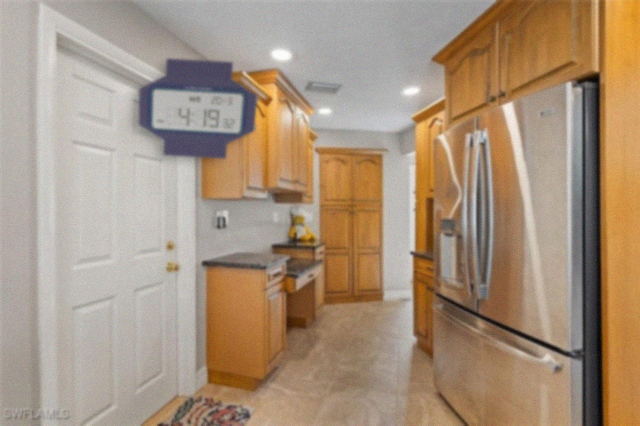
4:19
